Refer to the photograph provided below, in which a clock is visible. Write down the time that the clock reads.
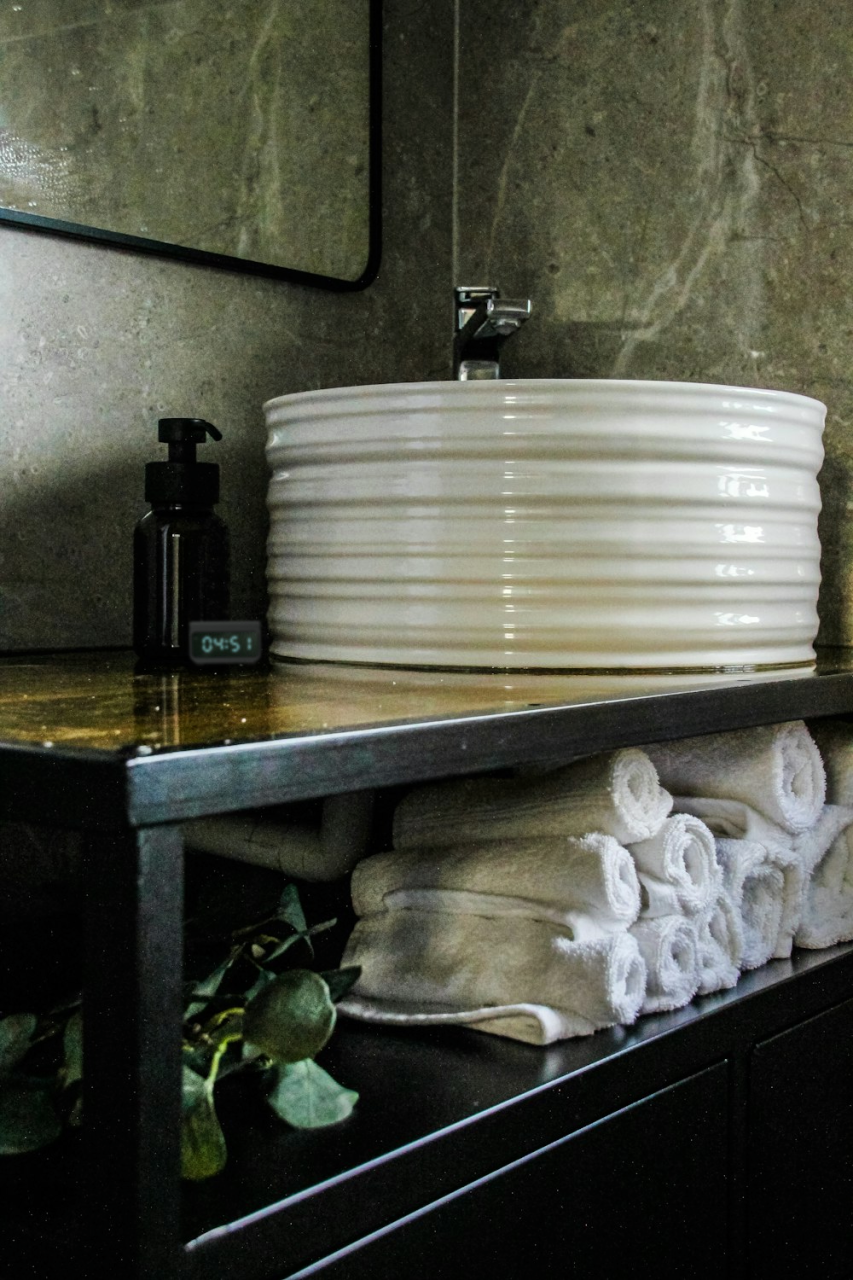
4:51
